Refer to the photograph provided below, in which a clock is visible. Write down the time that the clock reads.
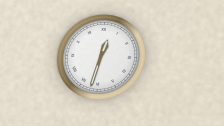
12:32
